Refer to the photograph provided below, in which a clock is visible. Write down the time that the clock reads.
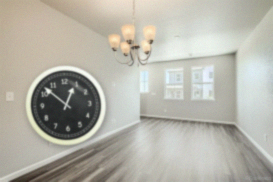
12:52
